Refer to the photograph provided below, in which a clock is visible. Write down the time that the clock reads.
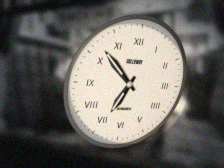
6:52
